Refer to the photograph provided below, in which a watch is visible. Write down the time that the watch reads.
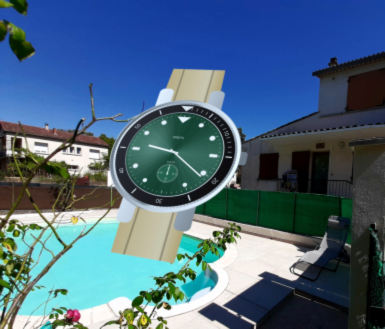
9:21
